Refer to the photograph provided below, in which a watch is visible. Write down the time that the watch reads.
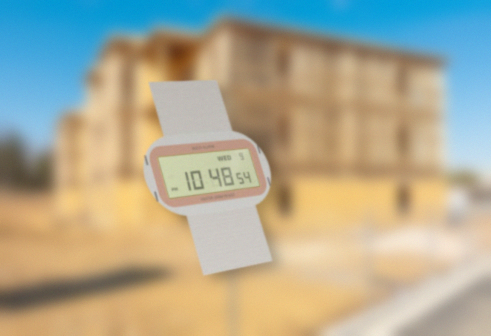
10:48:54
